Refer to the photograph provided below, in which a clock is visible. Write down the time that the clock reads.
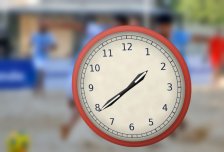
1:39
